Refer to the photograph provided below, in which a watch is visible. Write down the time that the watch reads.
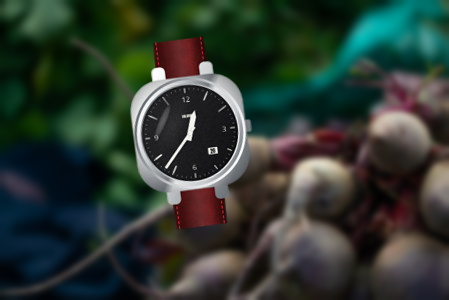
12:37
